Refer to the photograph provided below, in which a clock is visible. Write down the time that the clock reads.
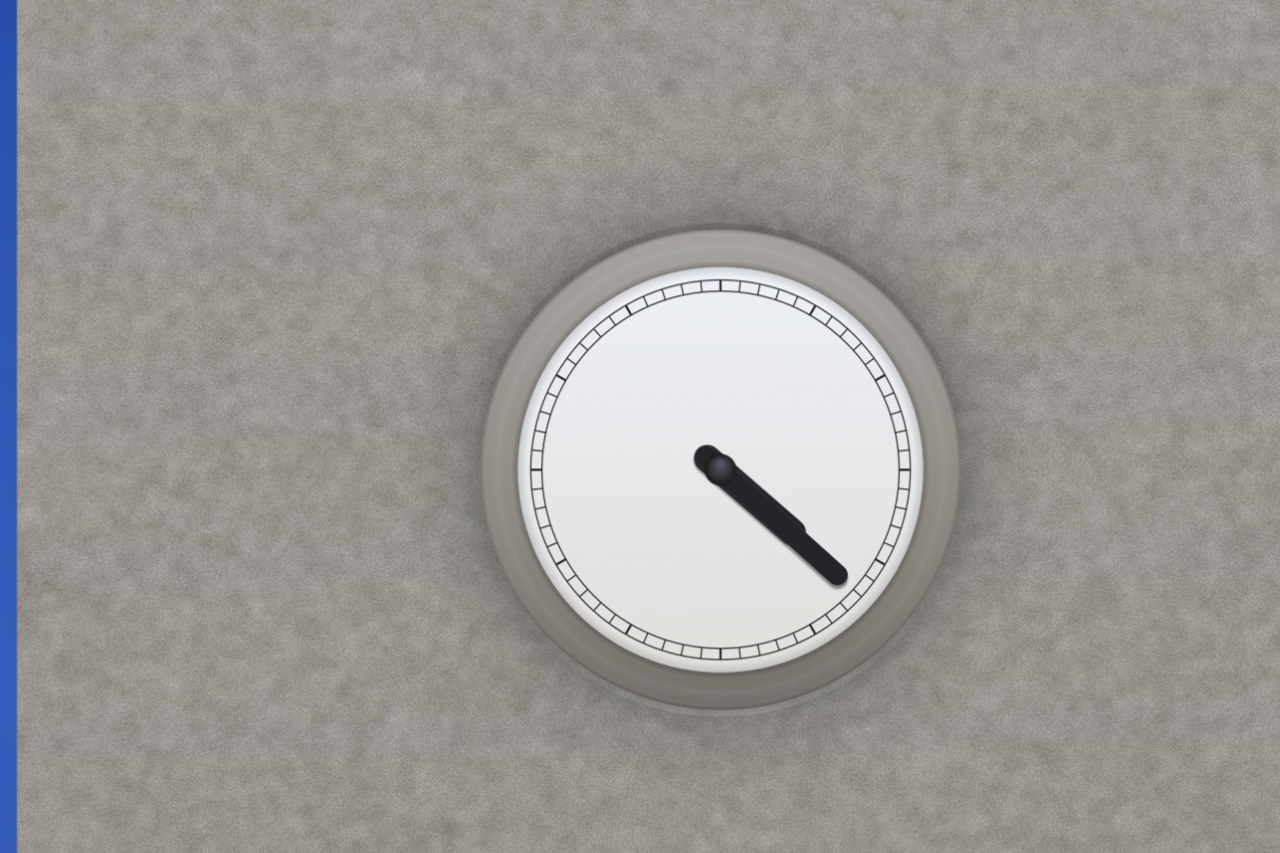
4:22
